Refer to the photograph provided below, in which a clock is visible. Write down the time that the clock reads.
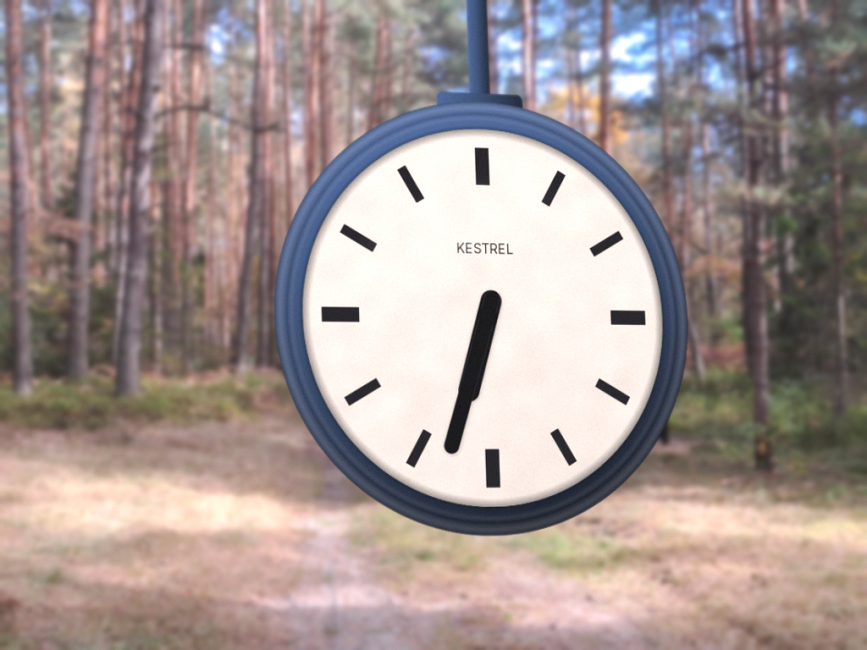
6:33
